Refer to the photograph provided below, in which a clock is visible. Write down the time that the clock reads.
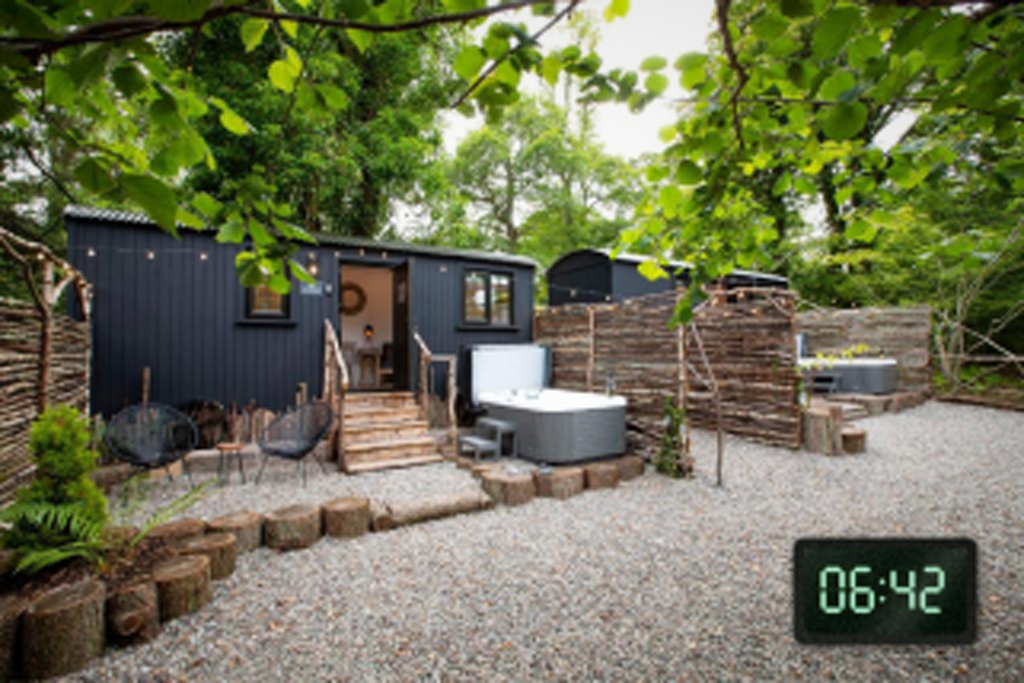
6:42
